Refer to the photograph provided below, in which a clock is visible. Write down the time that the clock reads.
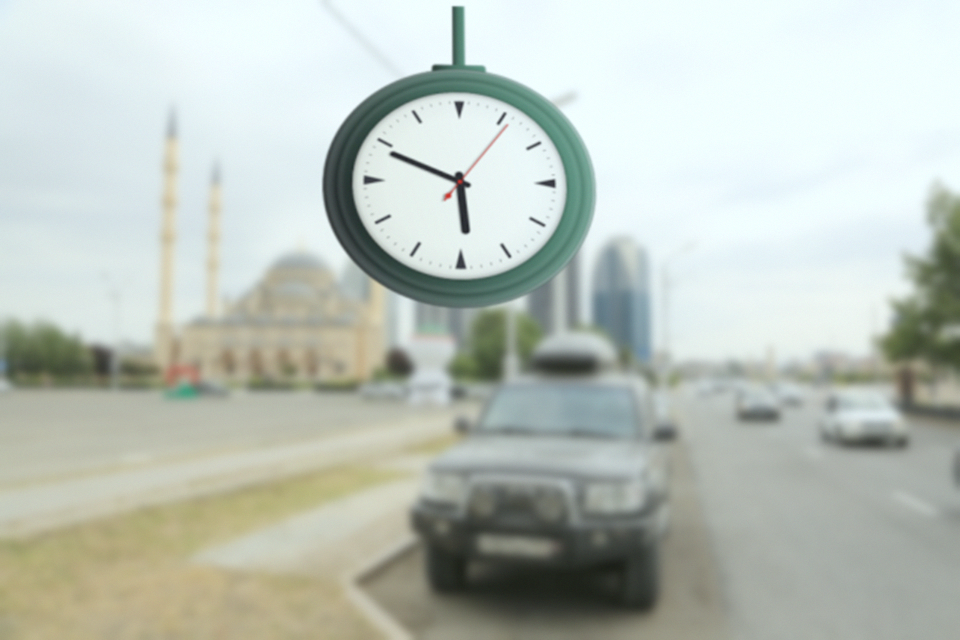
5:49:06
